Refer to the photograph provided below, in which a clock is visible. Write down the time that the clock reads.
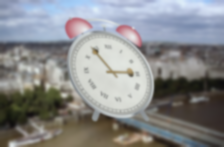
2:54
